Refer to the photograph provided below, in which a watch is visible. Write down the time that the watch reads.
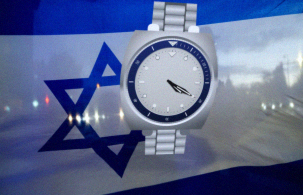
4:20
